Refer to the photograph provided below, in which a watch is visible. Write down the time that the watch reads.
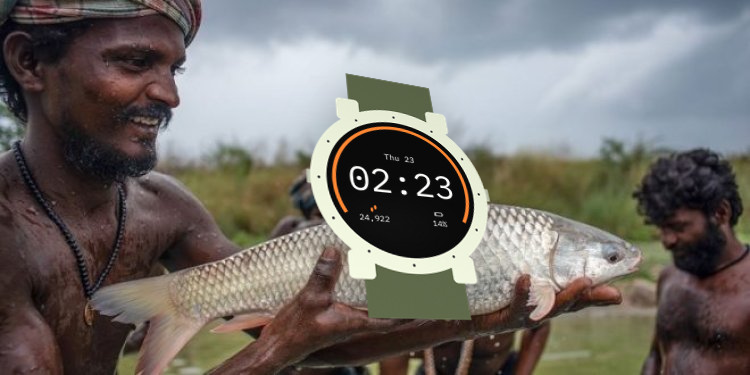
2:23
